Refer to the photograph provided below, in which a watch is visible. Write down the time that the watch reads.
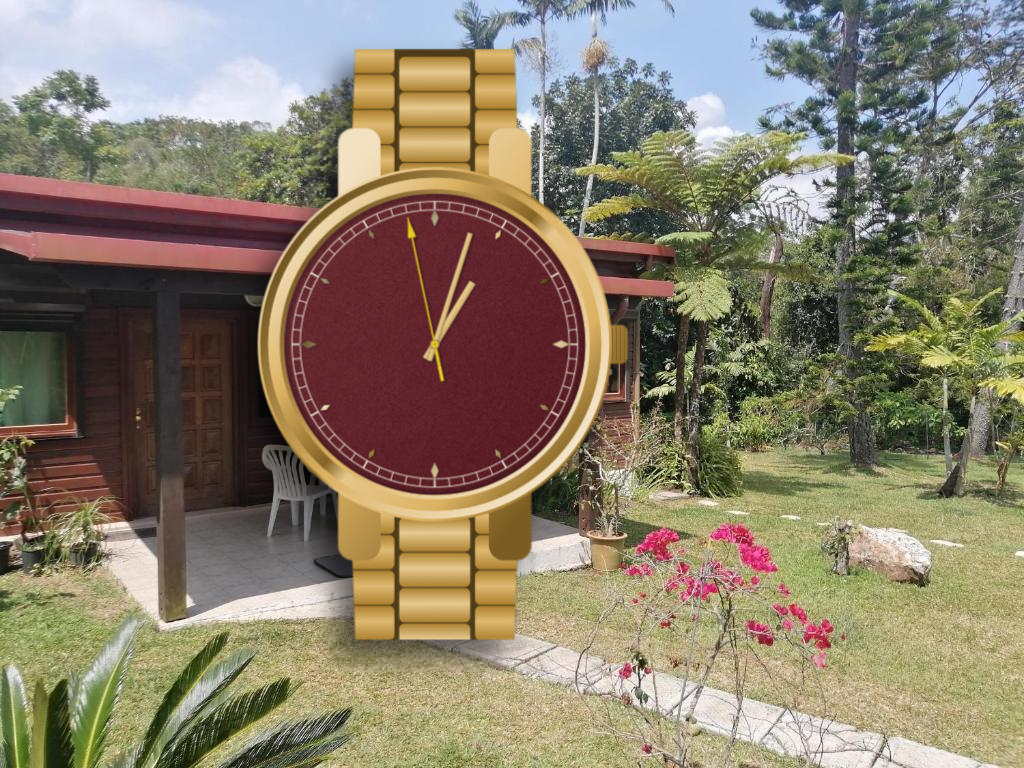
1:02:58
